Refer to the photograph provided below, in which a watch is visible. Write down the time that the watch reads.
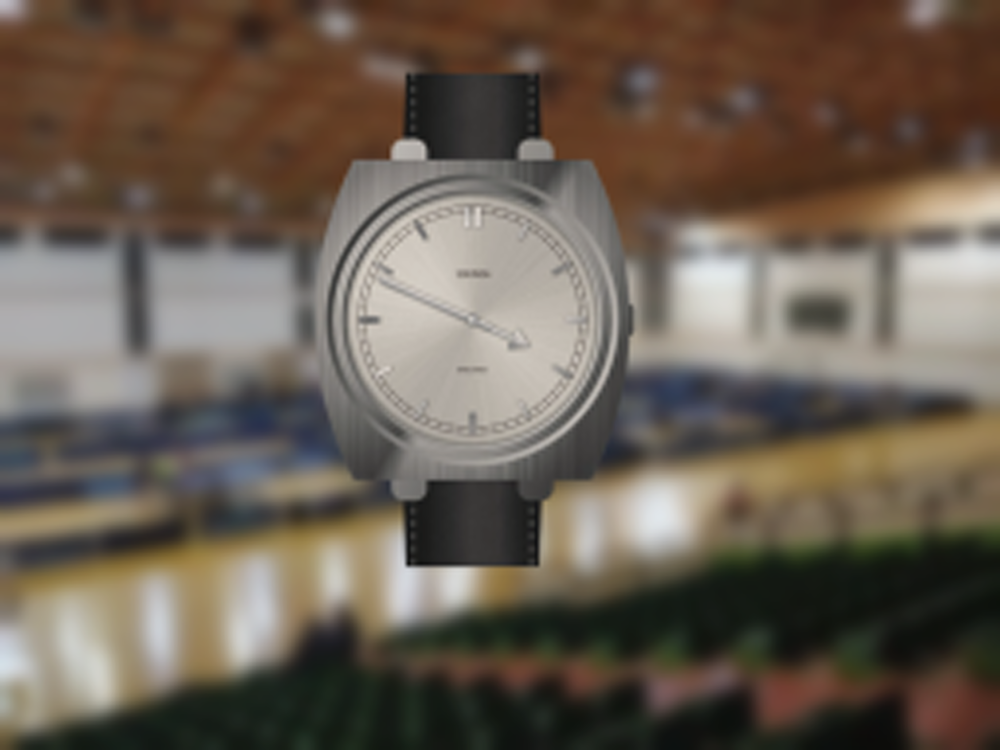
3:49
